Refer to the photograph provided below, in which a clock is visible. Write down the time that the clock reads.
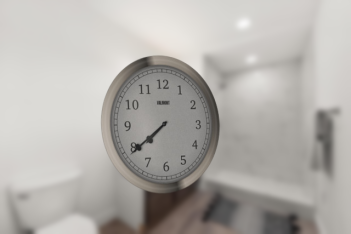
7:39
